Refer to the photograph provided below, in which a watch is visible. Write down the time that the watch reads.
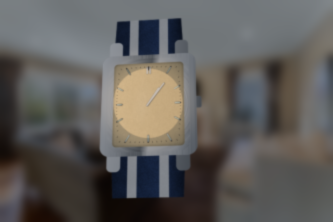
1:06
